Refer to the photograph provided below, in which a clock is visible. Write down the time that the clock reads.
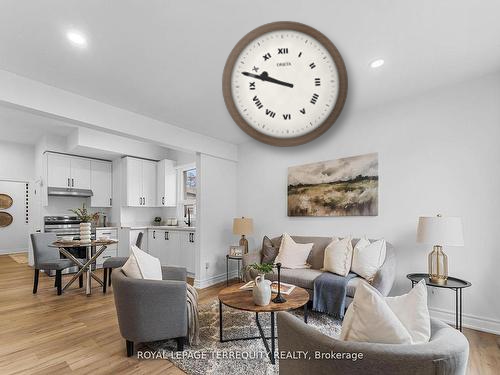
9:48
